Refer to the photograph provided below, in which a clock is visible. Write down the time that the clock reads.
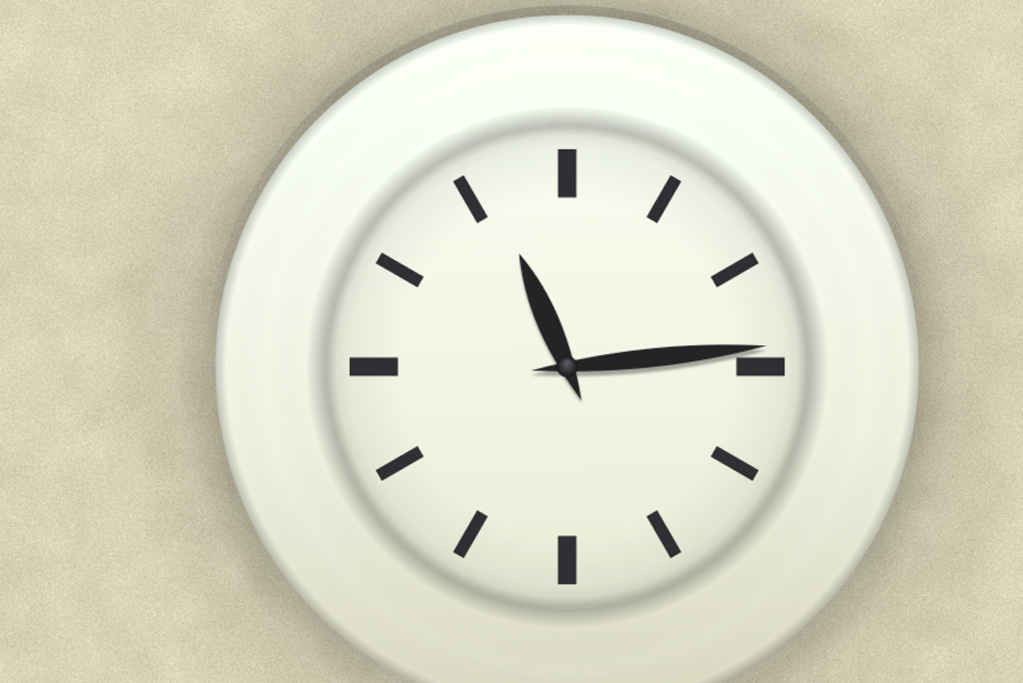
11:14
